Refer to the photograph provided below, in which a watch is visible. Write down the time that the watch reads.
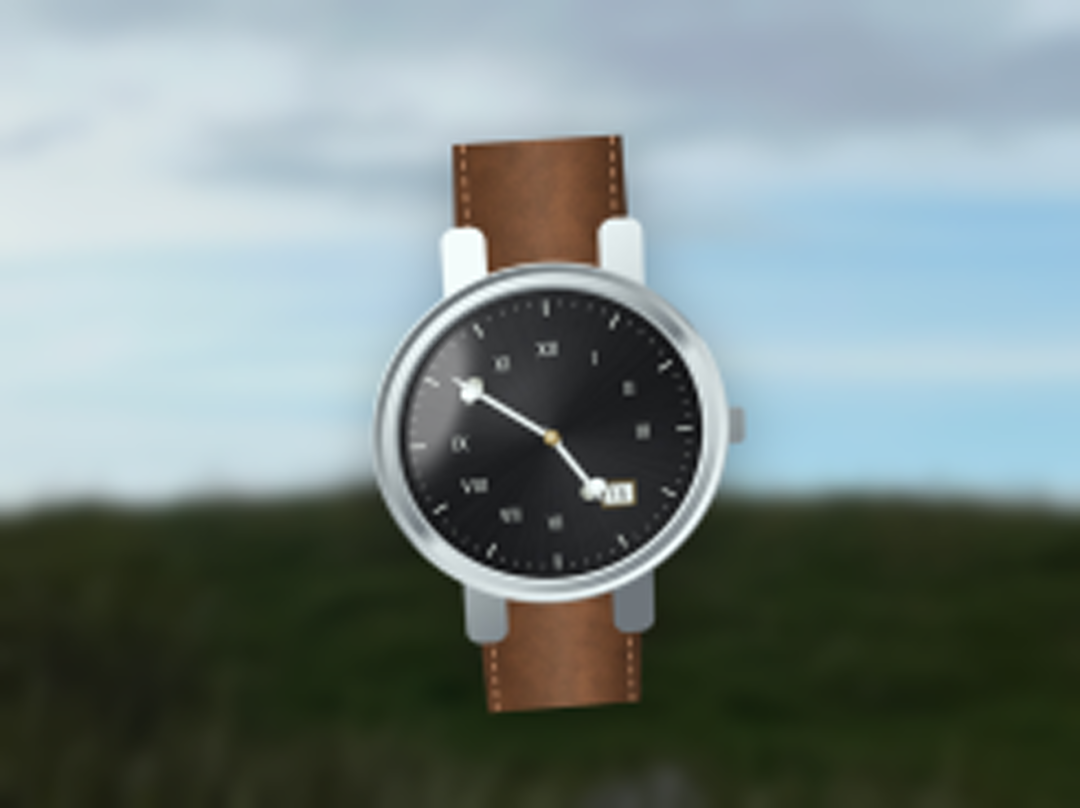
4:51
